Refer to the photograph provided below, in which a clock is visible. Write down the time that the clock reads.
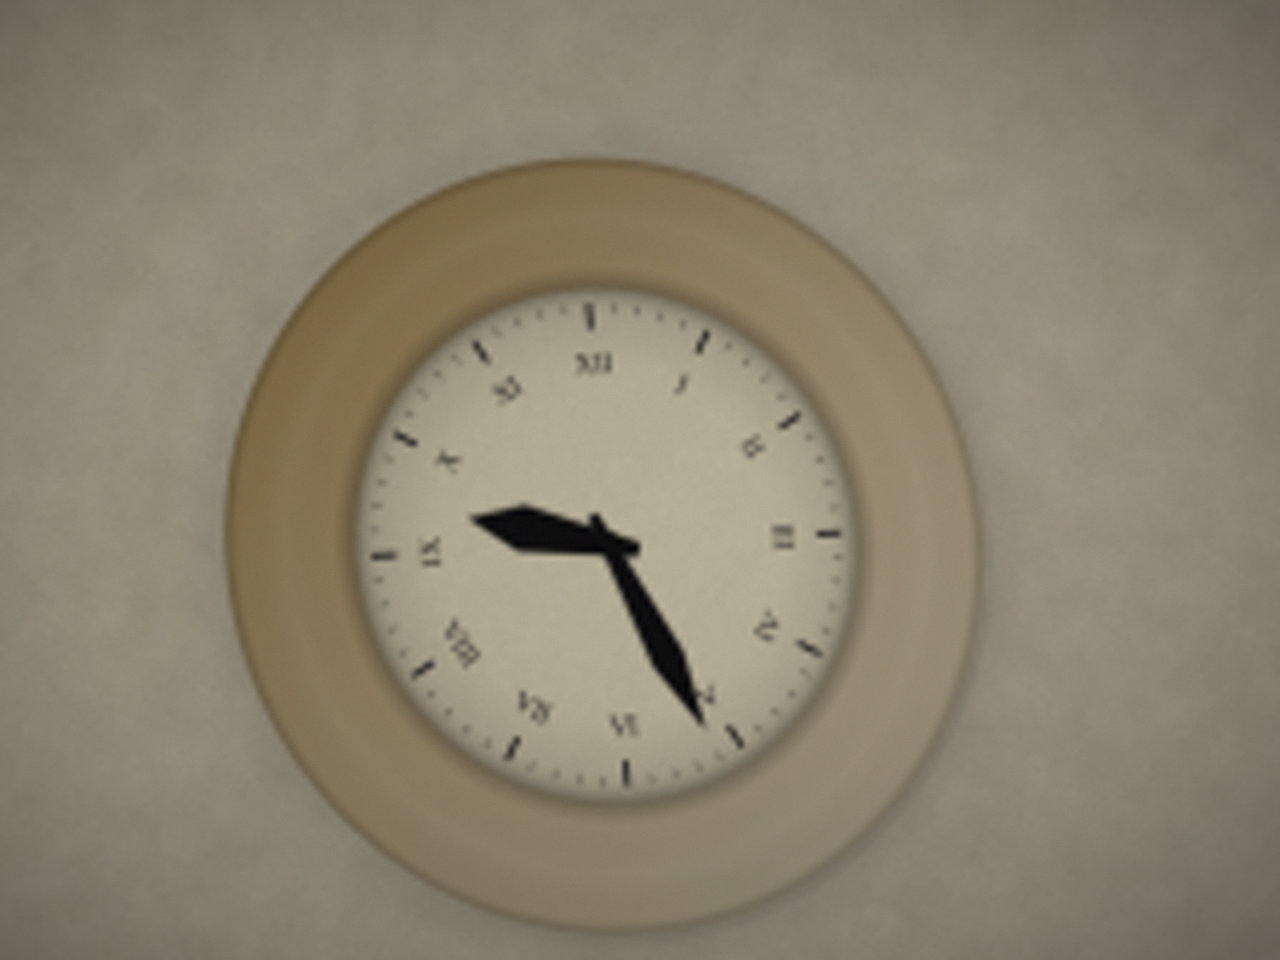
9:26
